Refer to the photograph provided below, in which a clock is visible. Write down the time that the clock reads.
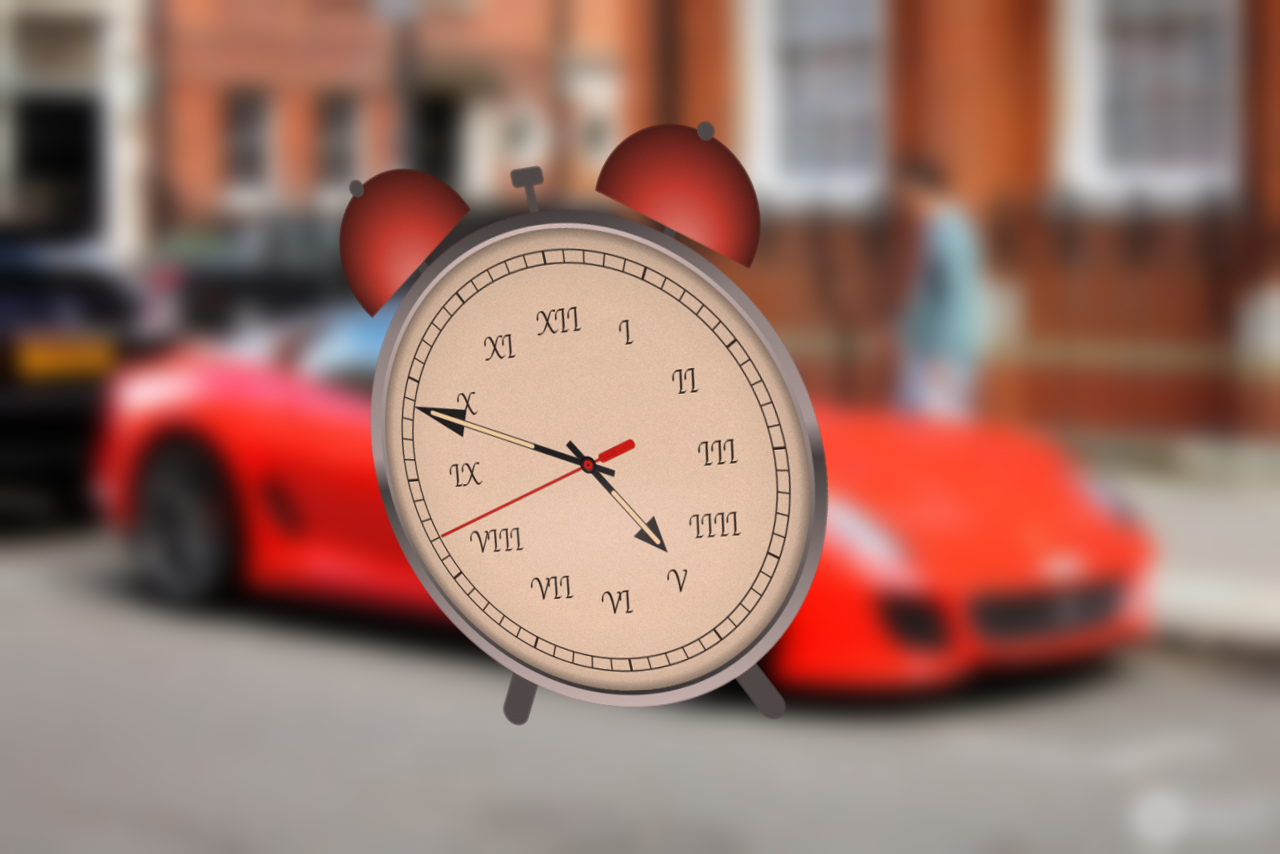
4:48:42
